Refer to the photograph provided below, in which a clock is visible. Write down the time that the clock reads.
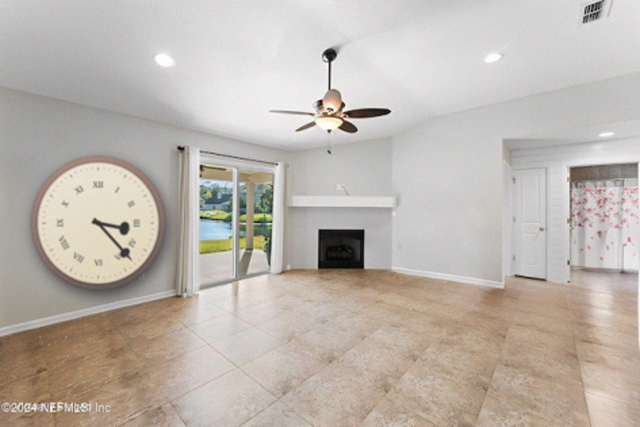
3:23
